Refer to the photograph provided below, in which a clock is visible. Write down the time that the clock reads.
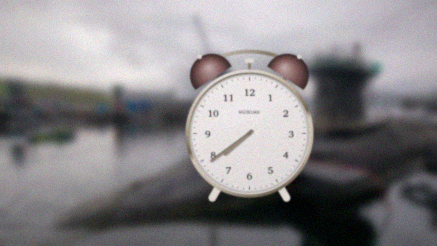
7:39
